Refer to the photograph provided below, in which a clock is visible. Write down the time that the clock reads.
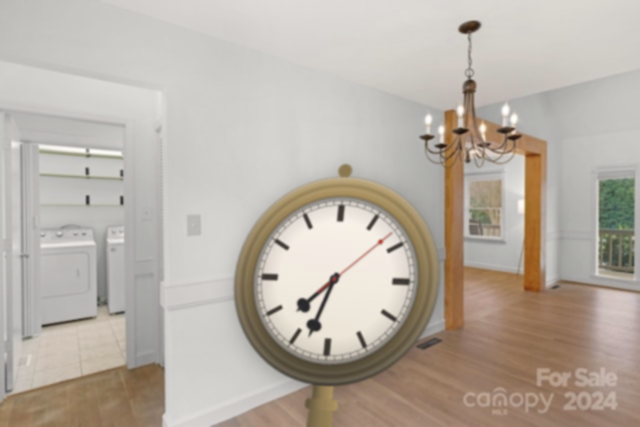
7:33:08
